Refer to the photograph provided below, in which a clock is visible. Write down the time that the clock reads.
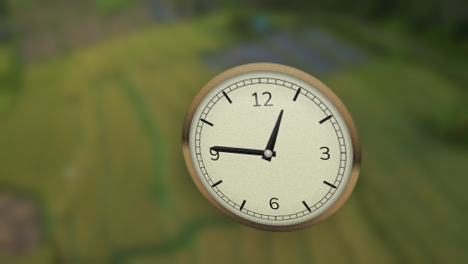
12:46
